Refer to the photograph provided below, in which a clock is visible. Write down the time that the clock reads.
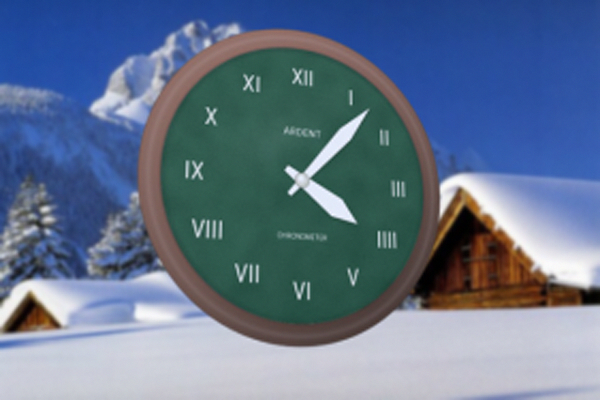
4:07
